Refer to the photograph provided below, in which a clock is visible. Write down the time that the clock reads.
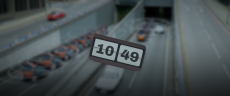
10:49
